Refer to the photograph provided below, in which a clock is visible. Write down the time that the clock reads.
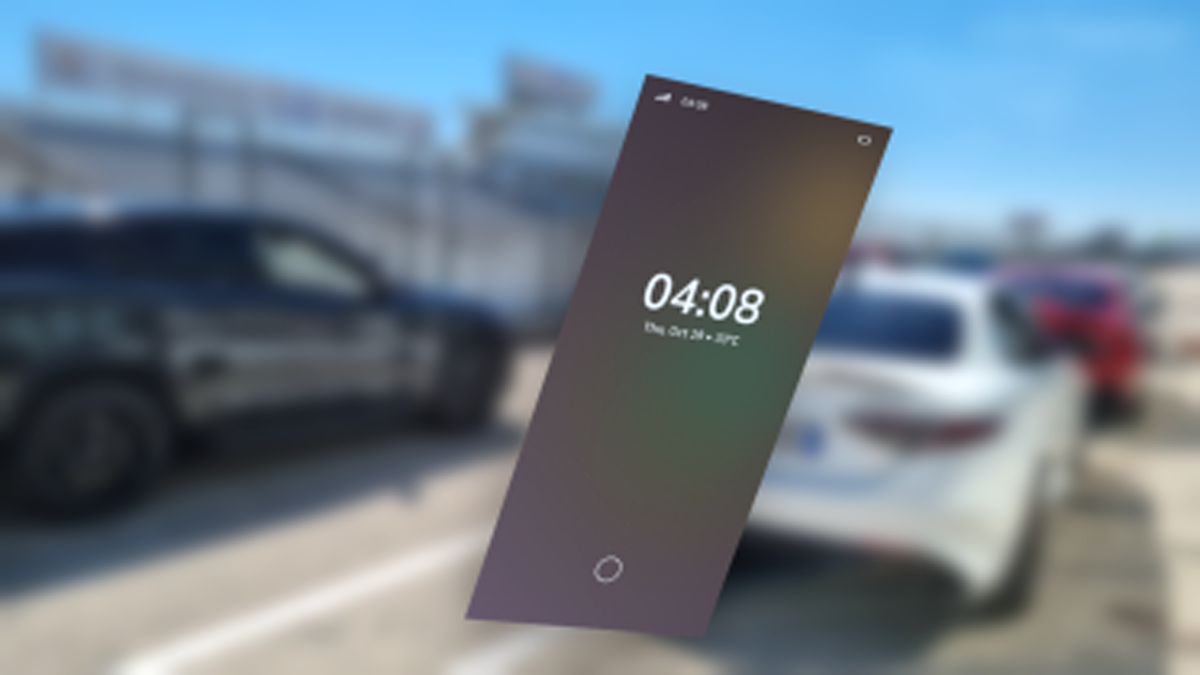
4:08
